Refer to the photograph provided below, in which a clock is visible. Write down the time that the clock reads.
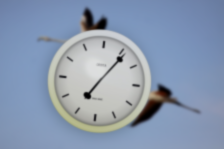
7:06
